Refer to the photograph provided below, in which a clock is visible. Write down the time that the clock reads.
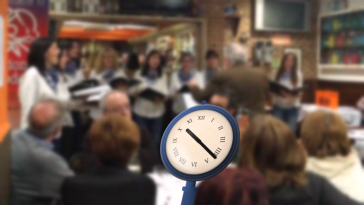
10:22
